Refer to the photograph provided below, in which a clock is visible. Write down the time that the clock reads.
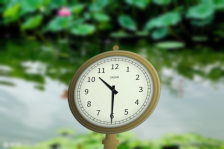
10:30
